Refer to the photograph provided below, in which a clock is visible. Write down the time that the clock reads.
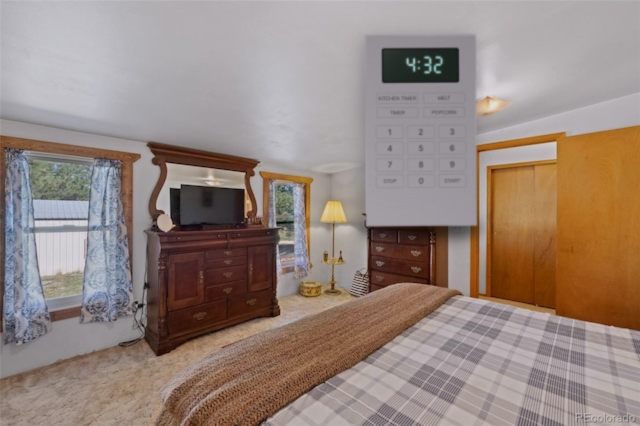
4:32
